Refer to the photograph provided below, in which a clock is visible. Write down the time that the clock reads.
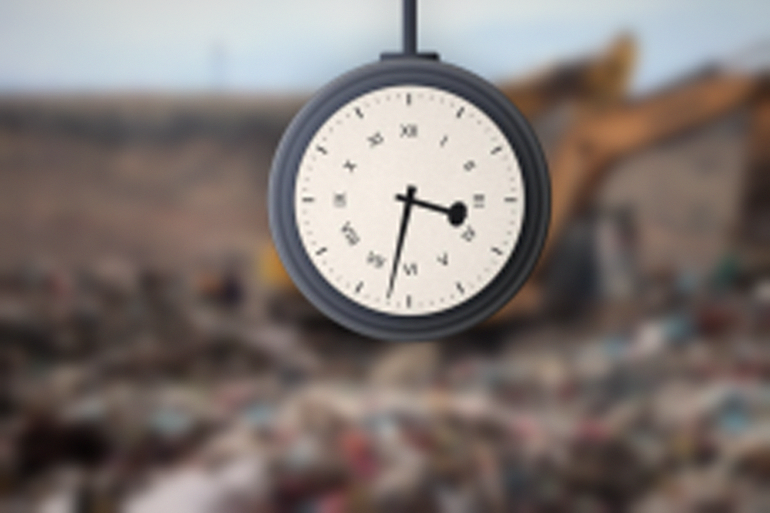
3:32
